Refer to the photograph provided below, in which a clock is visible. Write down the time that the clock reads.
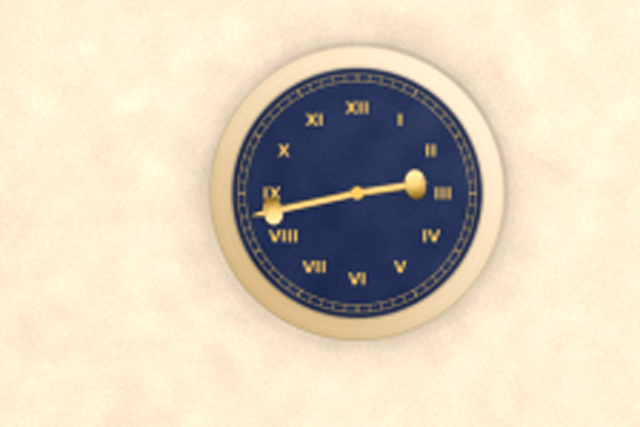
2:43
